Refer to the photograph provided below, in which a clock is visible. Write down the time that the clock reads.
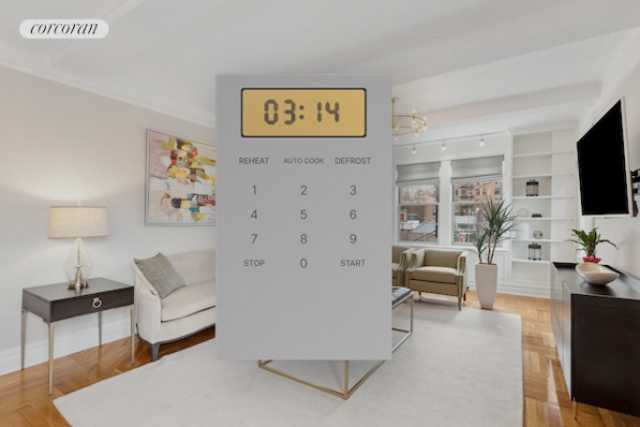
3:14
